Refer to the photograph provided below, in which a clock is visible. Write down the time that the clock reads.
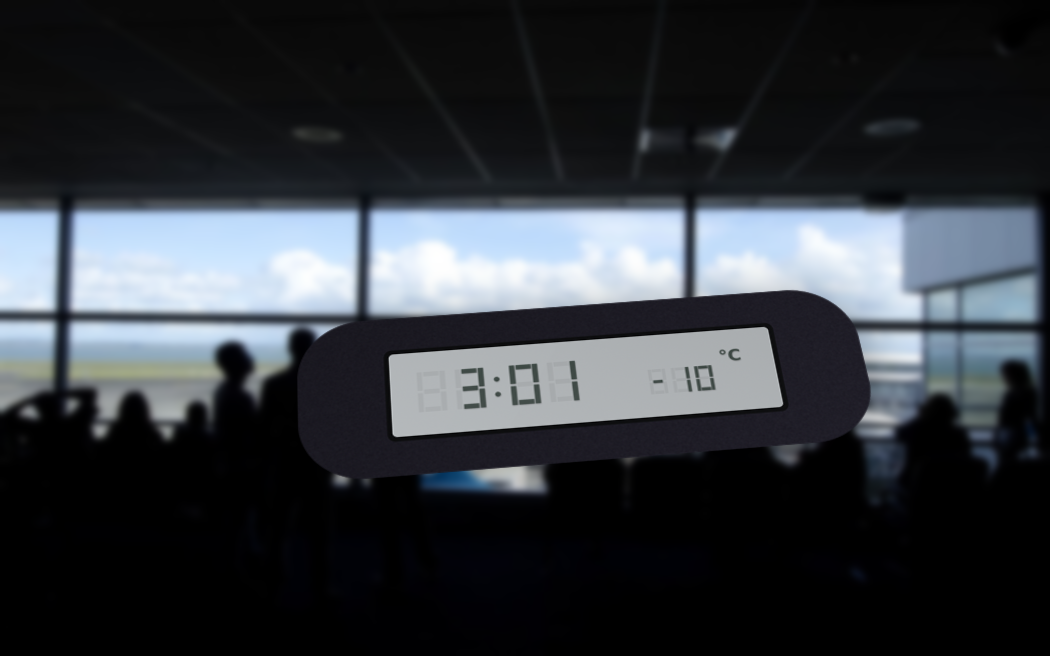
3:01
